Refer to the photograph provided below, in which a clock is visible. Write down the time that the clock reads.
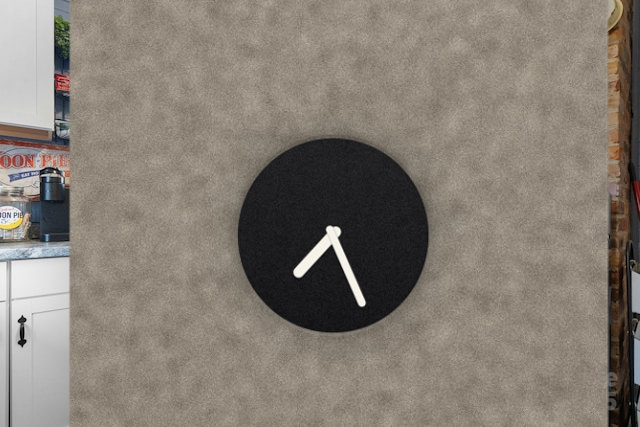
7:26
